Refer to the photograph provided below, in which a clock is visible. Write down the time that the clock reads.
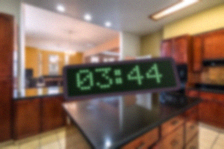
3:44
